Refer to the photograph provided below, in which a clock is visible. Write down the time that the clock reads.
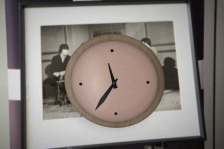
11:36
